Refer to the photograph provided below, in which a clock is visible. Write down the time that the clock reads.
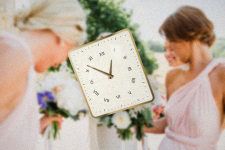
12:52
